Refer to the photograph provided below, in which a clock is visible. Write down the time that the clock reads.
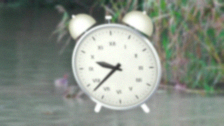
9:38
